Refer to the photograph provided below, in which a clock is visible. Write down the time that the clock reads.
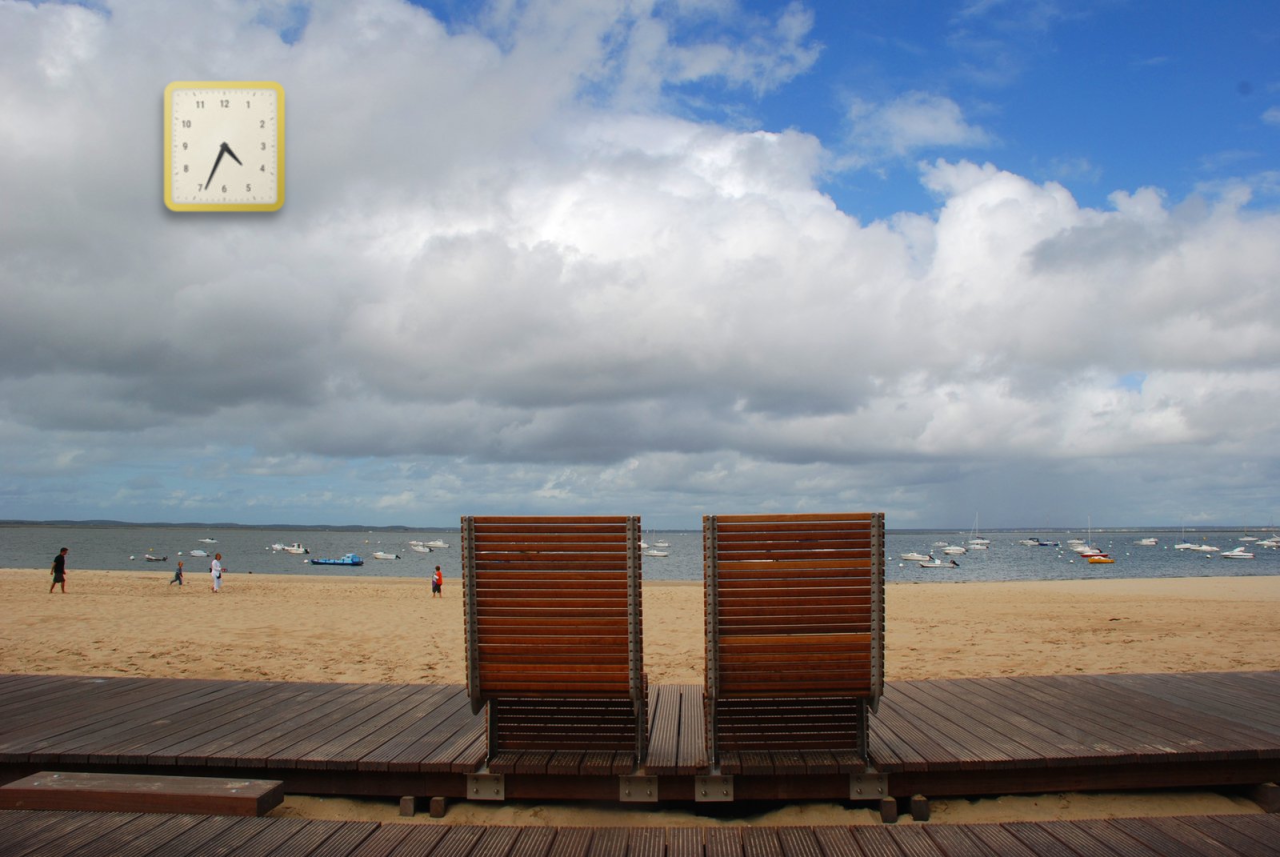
4:34
